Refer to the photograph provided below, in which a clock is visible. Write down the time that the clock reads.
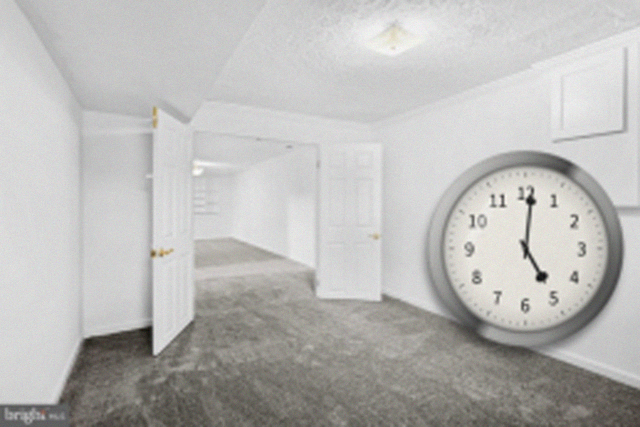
5:01
